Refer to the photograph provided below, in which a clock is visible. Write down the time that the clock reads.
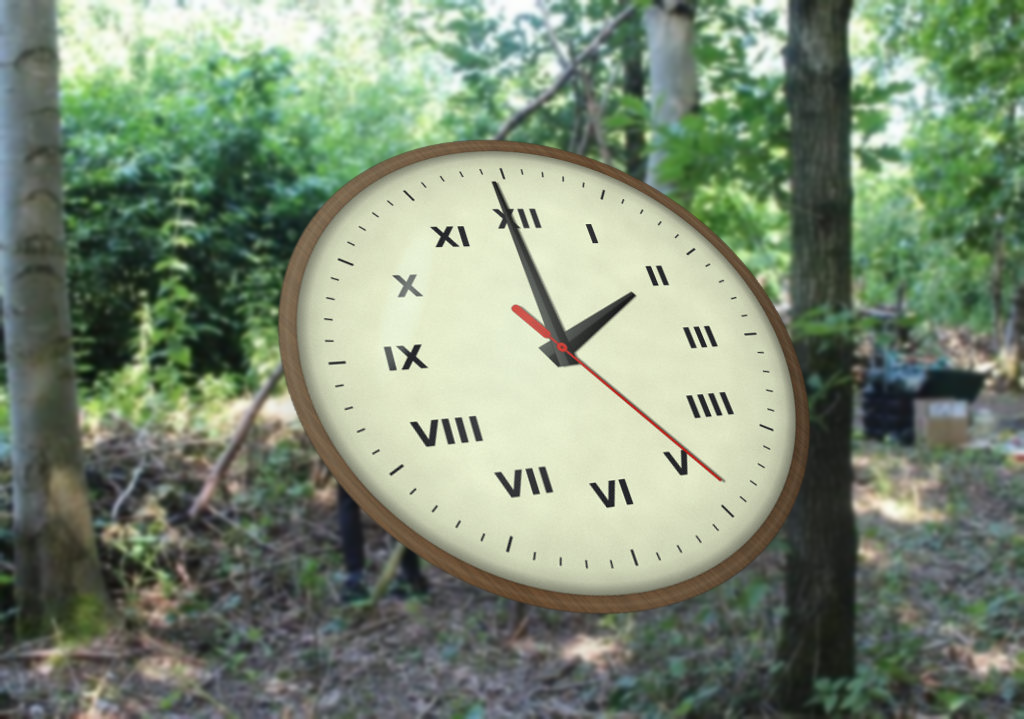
1:59:24
